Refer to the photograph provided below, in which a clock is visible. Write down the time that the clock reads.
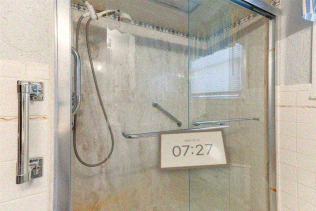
7:27
